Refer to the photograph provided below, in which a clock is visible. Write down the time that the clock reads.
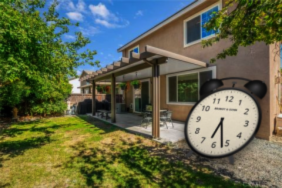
6:27
